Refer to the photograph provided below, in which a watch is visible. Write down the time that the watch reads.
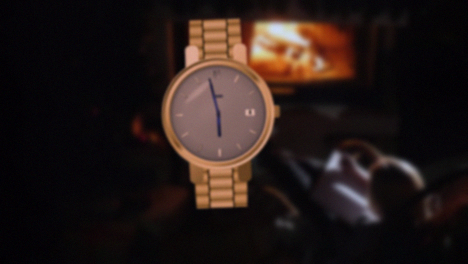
5:58
